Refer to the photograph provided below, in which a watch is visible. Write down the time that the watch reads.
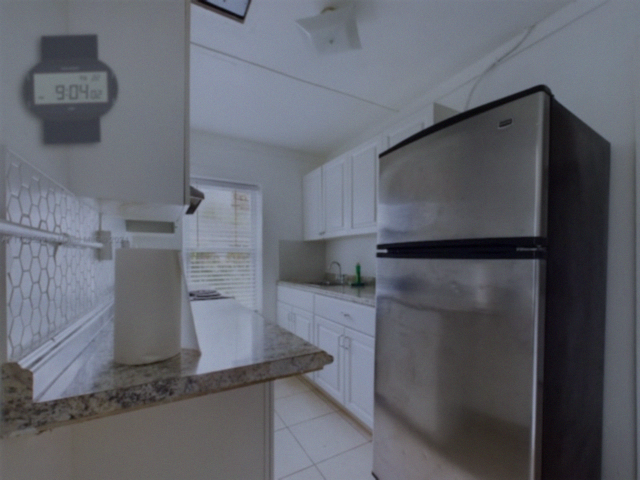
9:04
